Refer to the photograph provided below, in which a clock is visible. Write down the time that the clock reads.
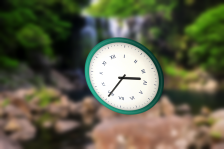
3:40
